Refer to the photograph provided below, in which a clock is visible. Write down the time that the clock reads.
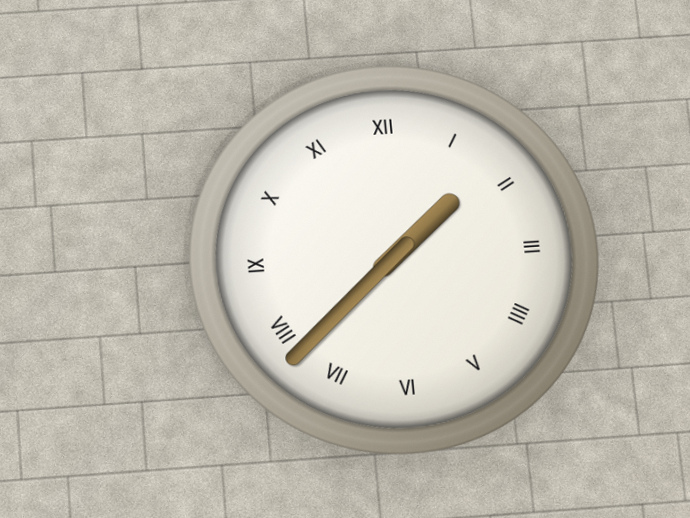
1:38
